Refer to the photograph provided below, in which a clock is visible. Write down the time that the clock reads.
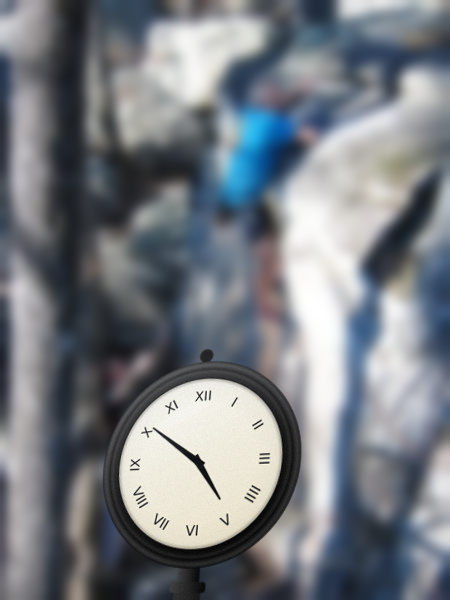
4:51
